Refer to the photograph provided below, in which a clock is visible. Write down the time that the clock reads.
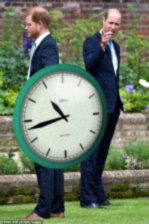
10:43
